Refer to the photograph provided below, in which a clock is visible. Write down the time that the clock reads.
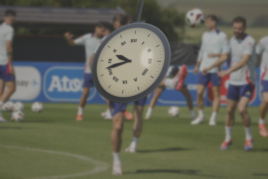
9:42
